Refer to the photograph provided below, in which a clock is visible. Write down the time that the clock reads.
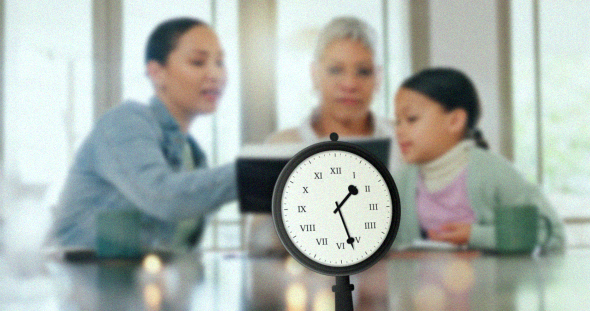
1:27
